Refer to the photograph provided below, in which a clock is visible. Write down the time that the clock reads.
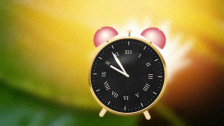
9:54
